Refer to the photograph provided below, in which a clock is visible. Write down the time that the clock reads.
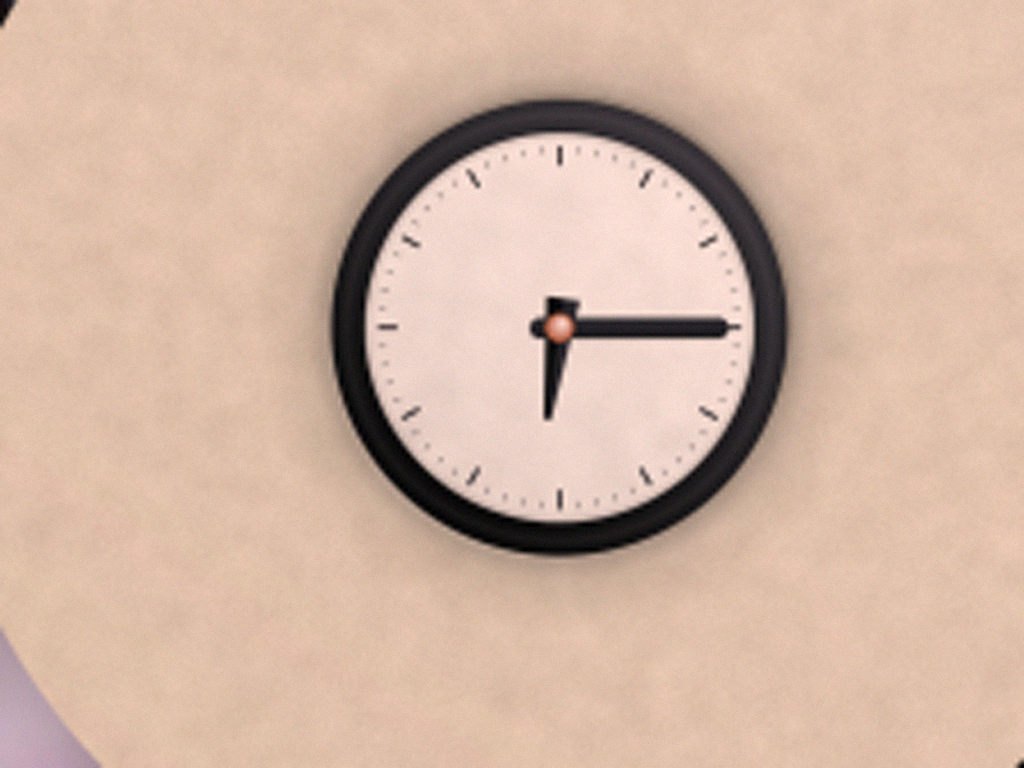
6:15
